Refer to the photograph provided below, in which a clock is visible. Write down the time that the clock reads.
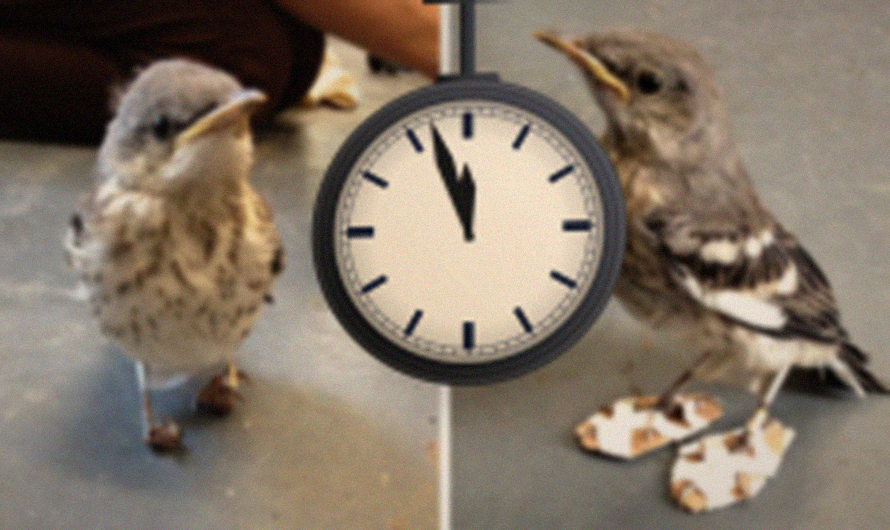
11:57
